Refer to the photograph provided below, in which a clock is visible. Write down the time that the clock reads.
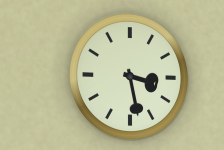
3:28
